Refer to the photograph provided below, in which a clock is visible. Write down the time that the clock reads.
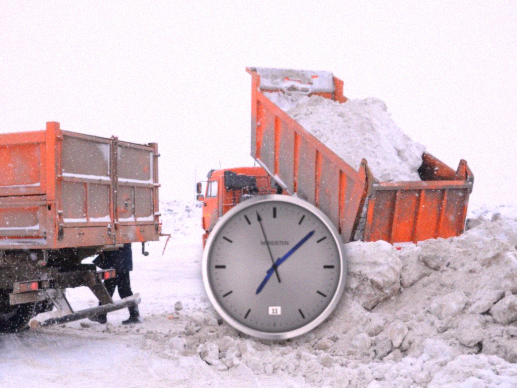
7:07:57
